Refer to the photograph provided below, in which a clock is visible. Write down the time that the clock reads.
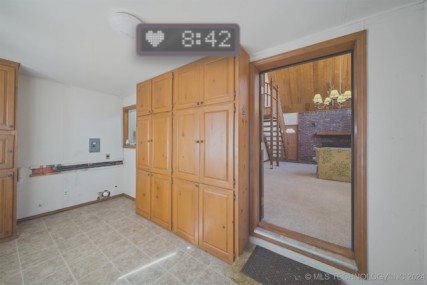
8:42
